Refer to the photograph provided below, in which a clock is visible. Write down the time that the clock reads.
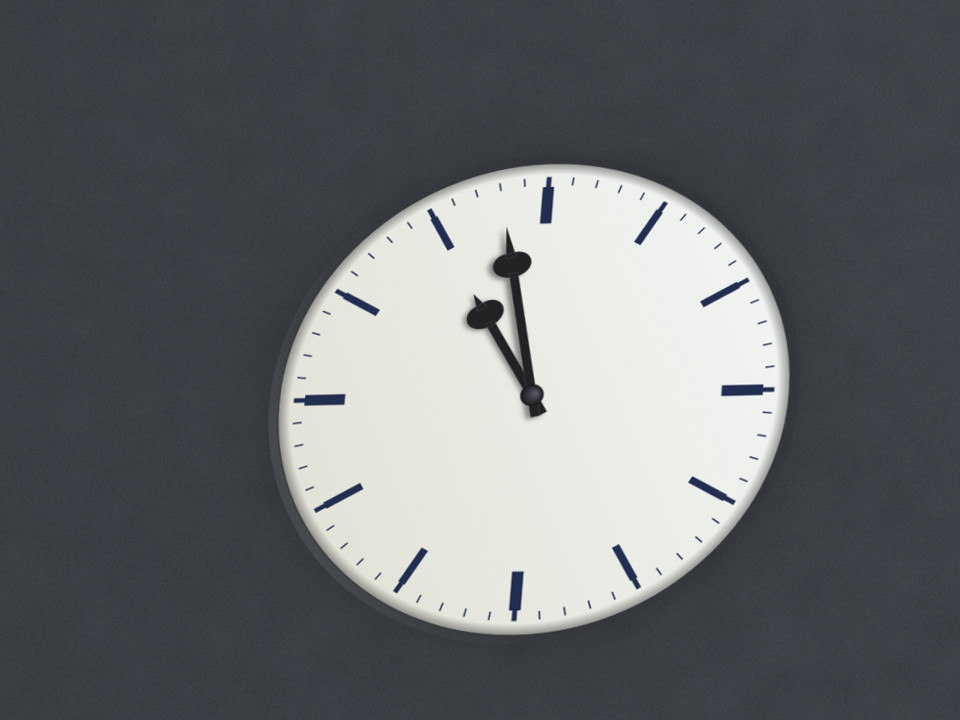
10:58
